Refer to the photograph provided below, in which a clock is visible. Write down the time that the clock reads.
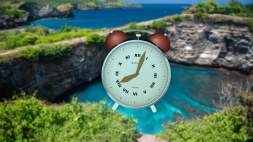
8:03
